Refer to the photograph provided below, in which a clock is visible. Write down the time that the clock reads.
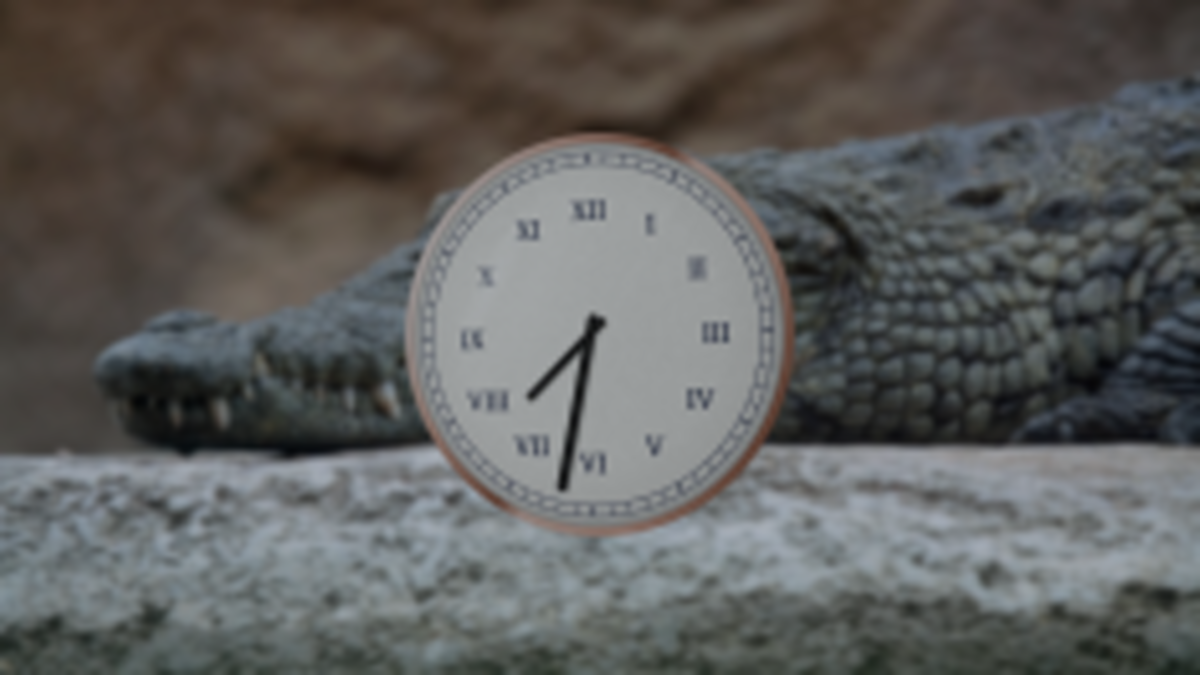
7:32
